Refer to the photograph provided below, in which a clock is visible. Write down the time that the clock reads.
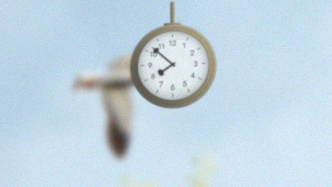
7:52
